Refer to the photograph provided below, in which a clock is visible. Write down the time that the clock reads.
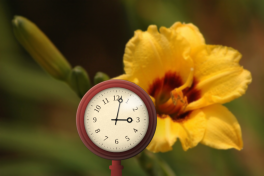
3:02
